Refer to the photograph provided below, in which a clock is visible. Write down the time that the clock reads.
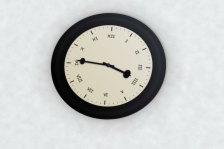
3:46
